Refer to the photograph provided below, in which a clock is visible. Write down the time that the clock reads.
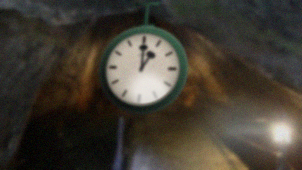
1:00
